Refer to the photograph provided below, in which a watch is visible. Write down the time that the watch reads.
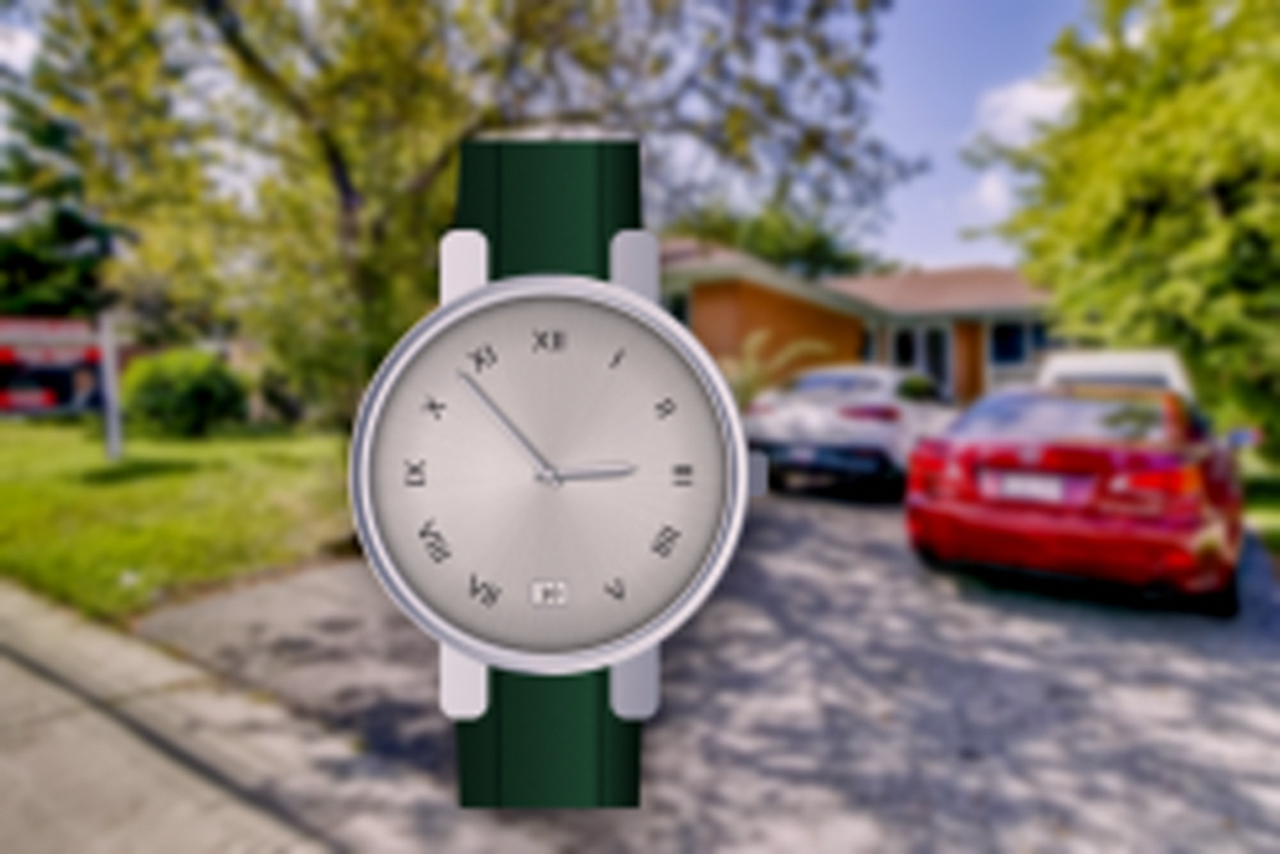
2:53
